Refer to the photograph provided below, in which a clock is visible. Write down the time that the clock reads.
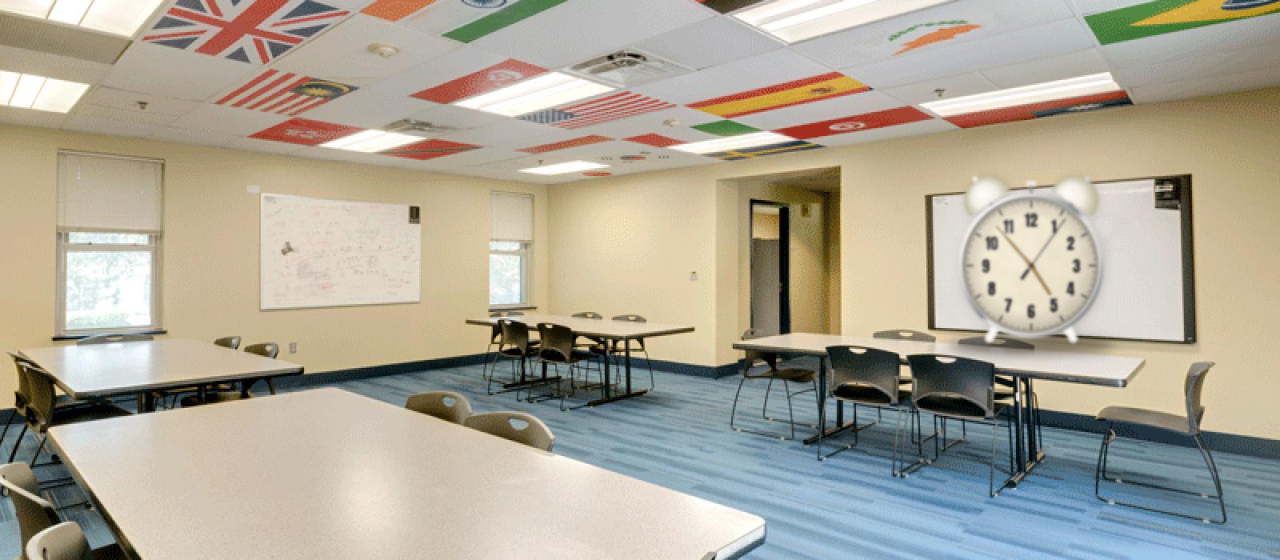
4:53:06
